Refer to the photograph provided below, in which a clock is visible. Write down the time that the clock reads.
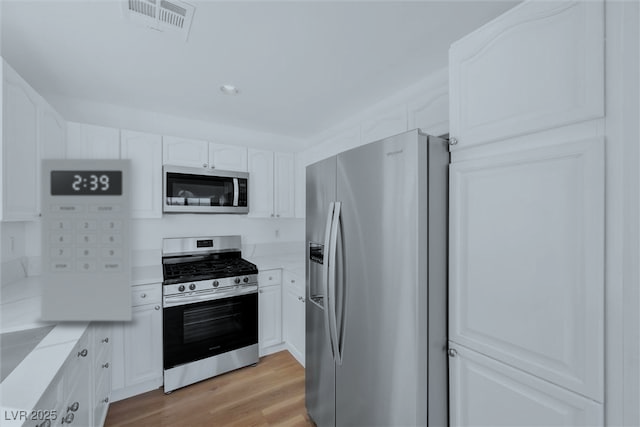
2:39
